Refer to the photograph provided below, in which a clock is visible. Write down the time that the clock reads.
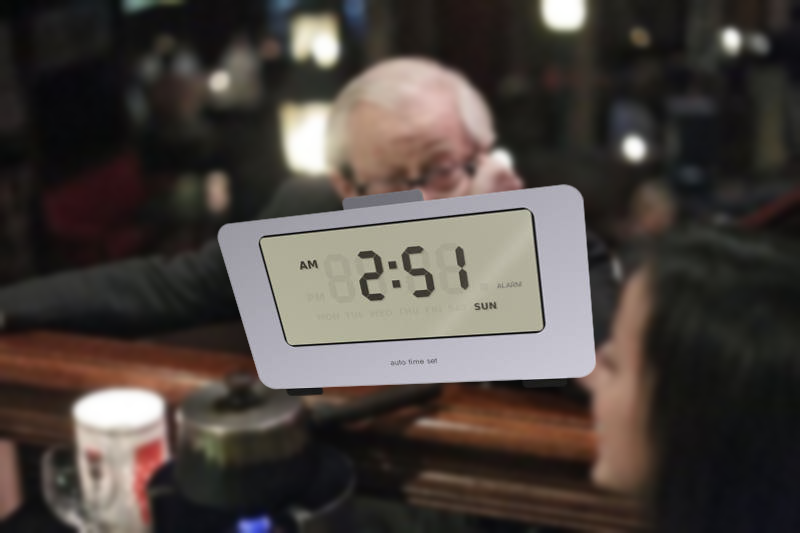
2:51
